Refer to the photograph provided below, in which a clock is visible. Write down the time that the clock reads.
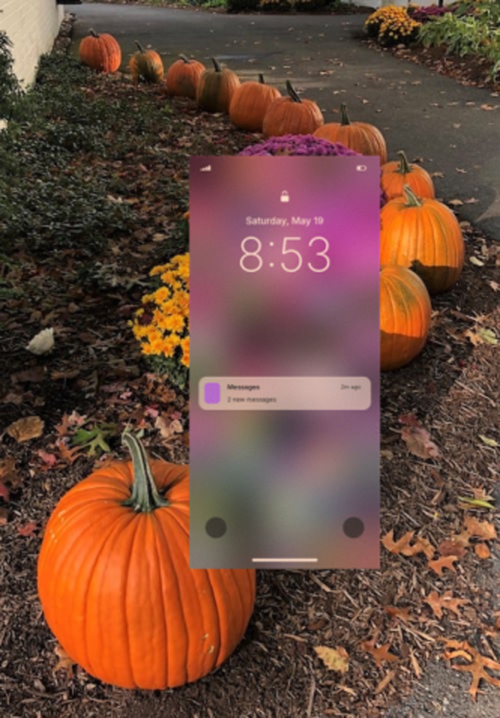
8:53
